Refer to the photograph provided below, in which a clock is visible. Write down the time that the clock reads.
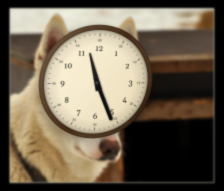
11:26
